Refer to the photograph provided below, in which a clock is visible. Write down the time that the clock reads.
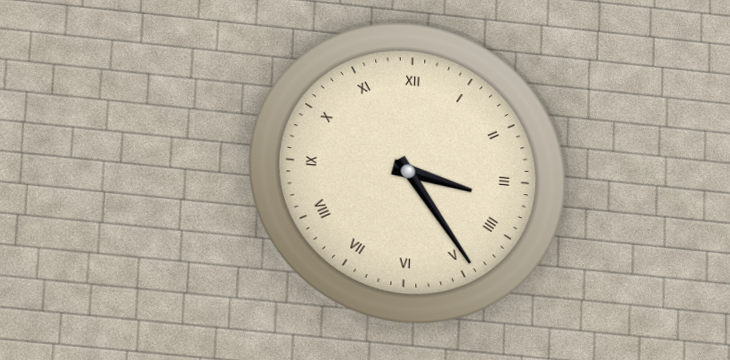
3:24
